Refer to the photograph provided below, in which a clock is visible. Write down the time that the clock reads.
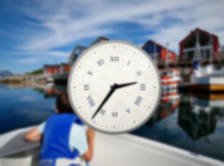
2:36
